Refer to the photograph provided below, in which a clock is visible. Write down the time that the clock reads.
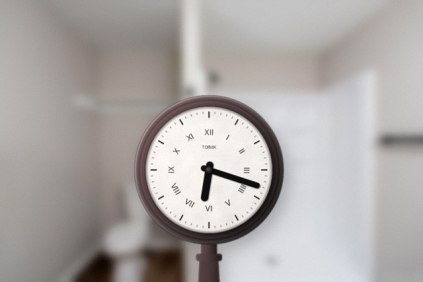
6:18
